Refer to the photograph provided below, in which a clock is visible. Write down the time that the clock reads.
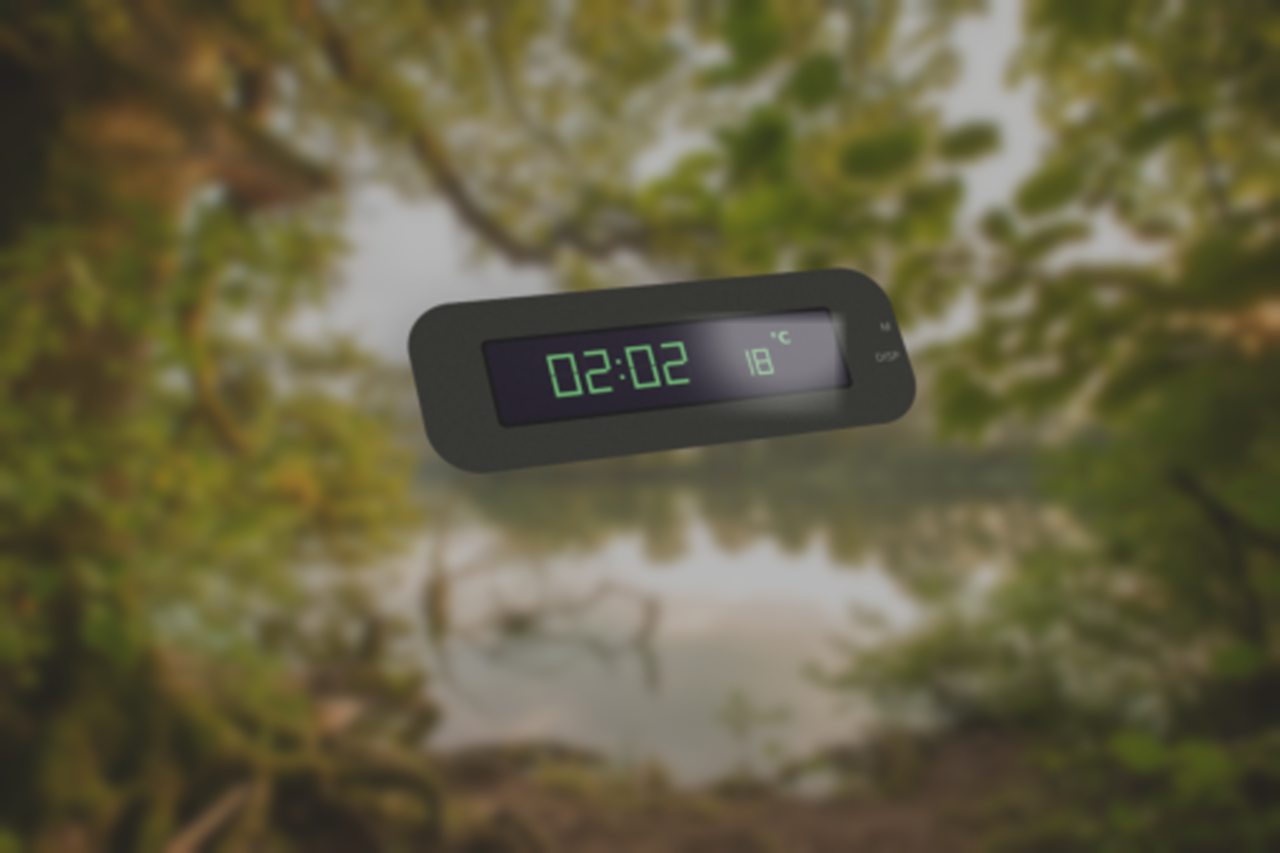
2:02
